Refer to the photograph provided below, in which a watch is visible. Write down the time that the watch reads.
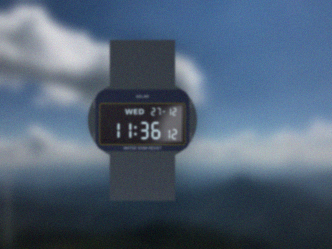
11:36:12
